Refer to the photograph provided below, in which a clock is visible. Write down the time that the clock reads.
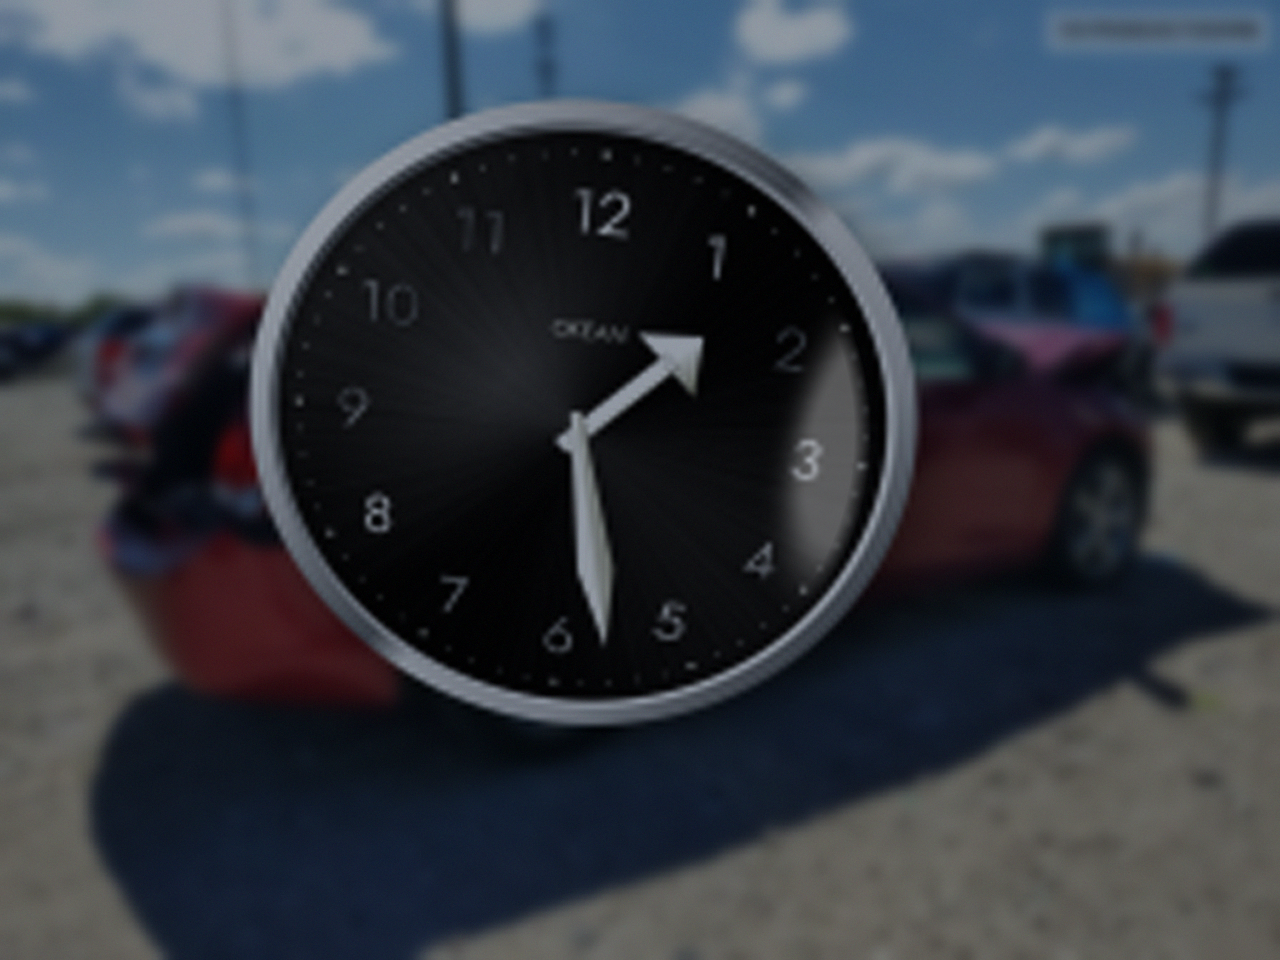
1:28
